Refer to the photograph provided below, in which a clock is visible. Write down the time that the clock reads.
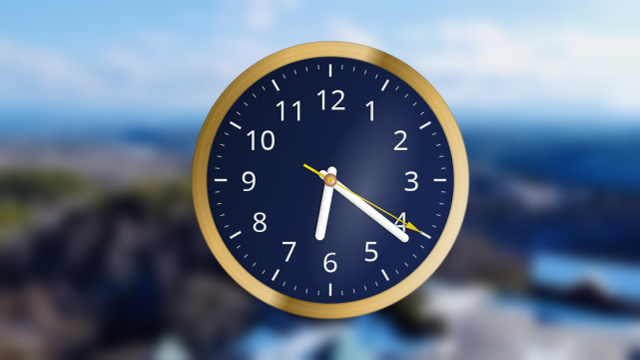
6:21:20
